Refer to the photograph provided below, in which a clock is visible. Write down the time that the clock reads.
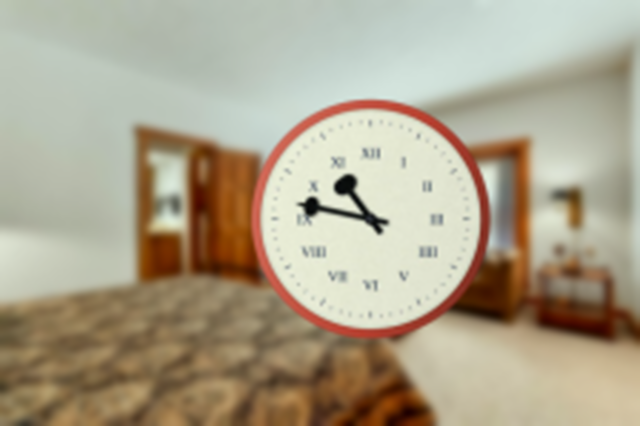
10:47
